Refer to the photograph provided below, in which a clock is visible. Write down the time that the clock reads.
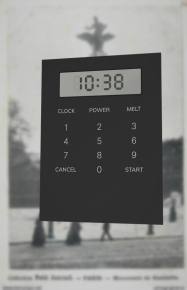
10:38
